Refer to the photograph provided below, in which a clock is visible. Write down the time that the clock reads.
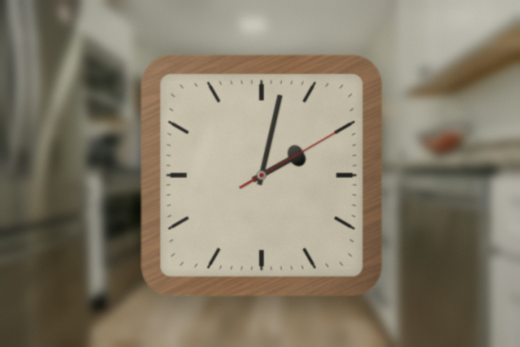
2:02:10
